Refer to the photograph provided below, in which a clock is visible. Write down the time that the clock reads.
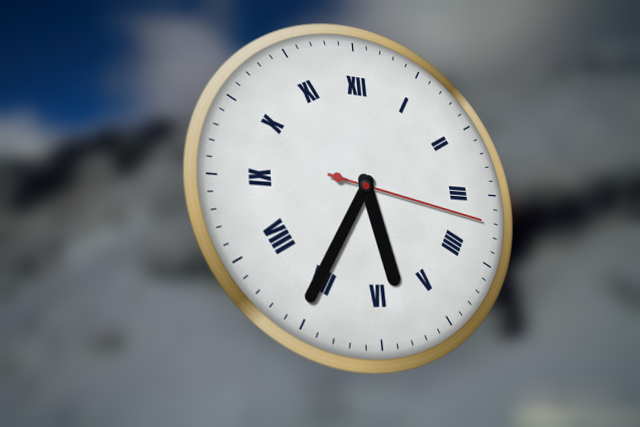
5:35:17
